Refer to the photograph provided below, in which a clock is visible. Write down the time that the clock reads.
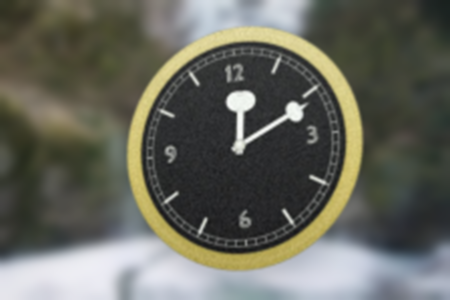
12:11
